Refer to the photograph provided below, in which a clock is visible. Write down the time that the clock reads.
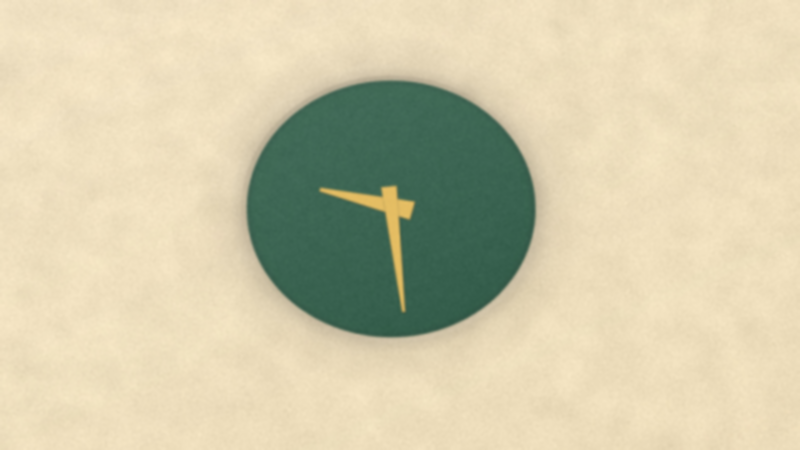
9:29
